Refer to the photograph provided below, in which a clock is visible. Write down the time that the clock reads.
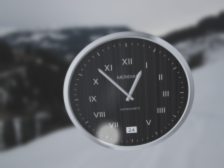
12:53
